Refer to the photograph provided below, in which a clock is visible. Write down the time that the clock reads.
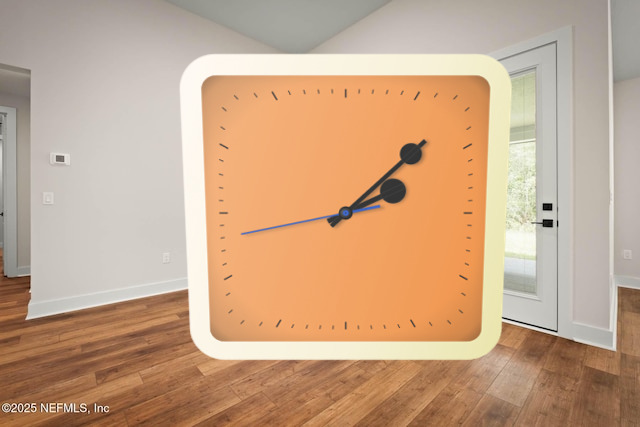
2:07:43
